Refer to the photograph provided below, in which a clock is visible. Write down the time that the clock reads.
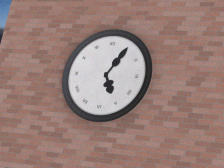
5:05
